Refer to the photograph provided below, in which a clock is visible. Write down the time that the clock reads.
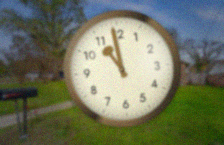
10:59
